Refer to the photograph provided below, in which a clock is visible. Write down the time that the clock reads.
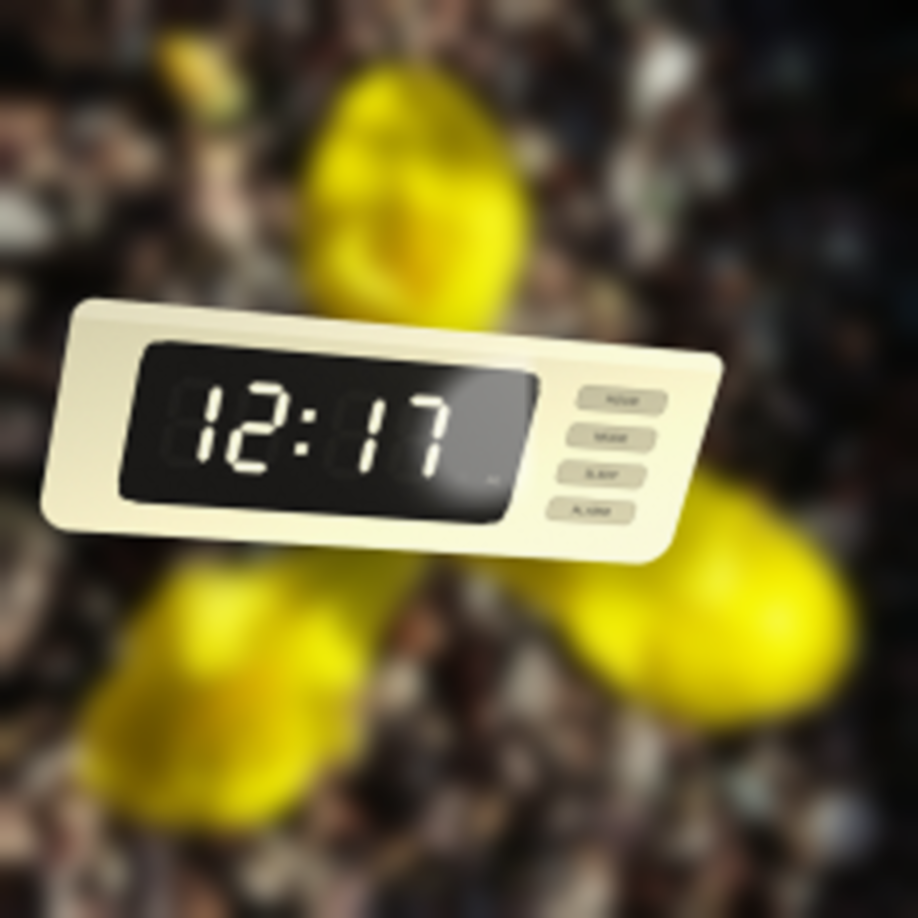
12:17
